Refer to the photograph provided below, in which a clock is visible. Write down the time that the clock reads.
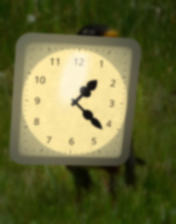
1:22
